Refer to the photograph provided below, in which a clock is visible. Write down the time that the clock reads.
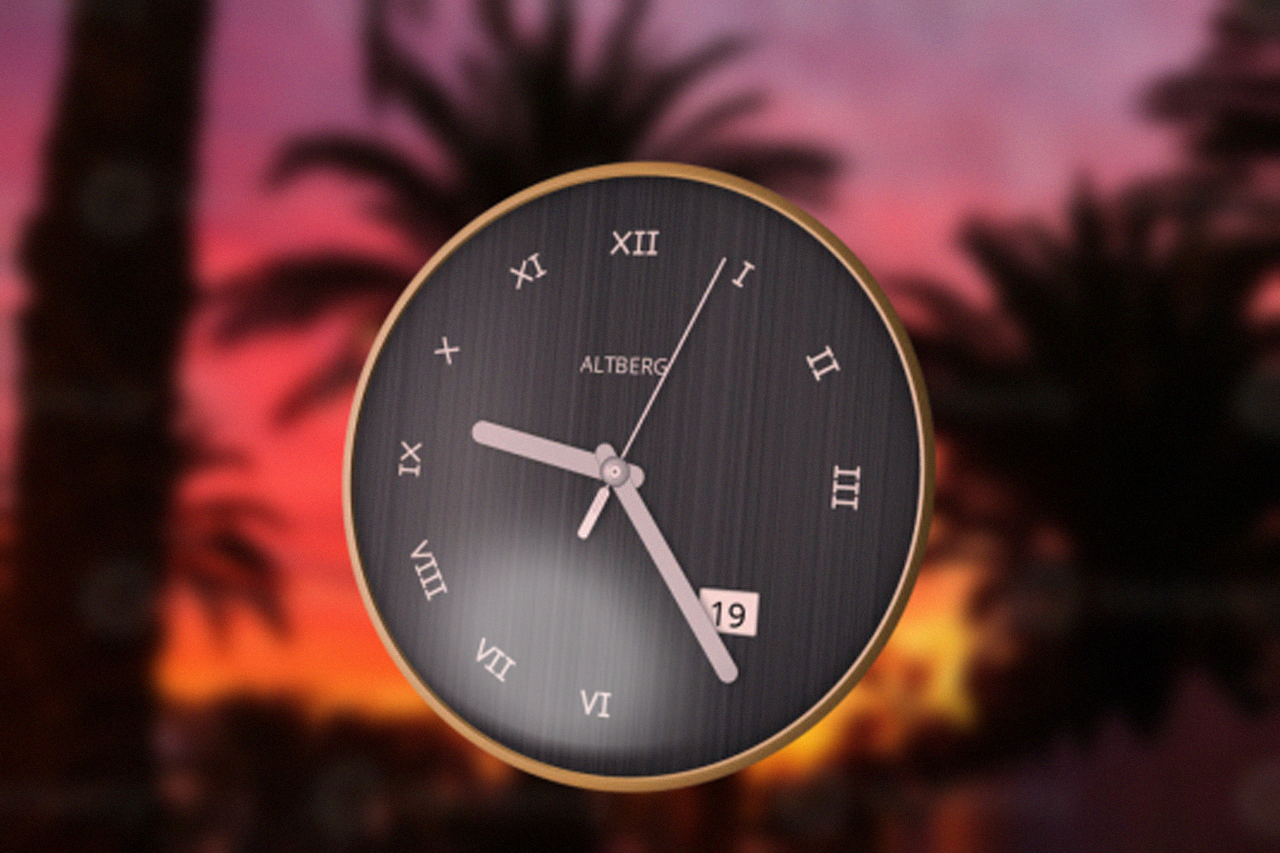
9:24:04
